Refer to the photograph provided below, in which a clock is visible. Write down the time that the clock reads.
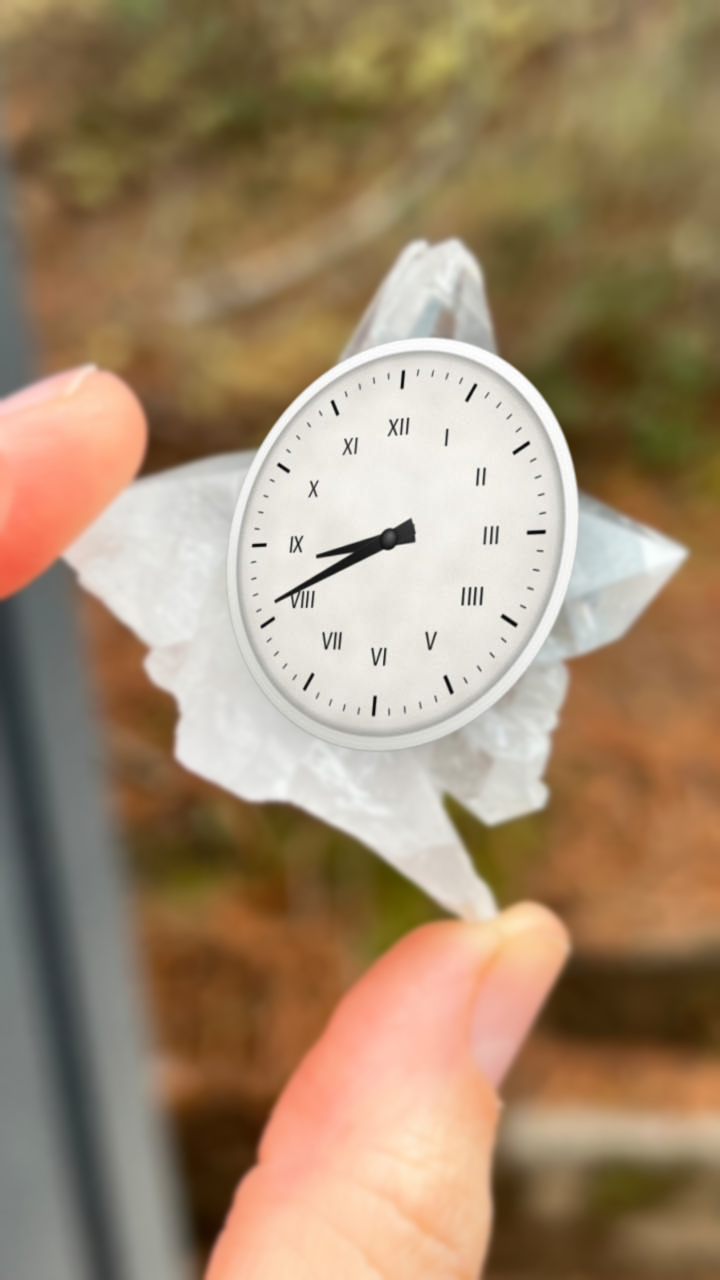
8:41
